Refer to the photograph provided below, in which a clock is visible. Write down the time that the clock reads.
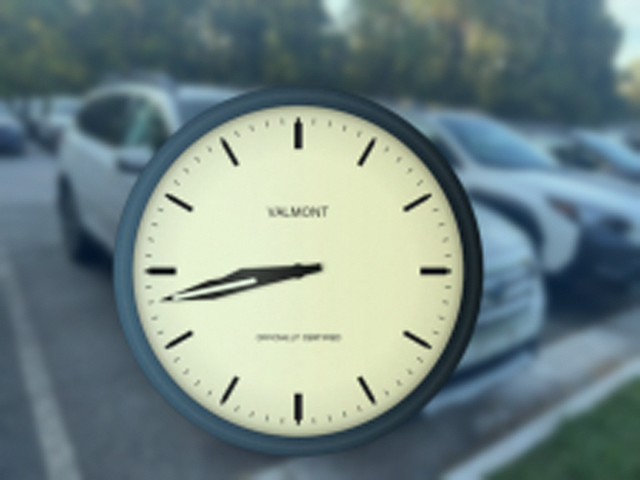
8:43
